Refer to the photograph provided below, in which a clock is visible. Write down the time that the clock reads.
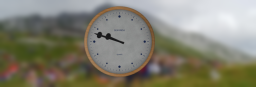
9:48
